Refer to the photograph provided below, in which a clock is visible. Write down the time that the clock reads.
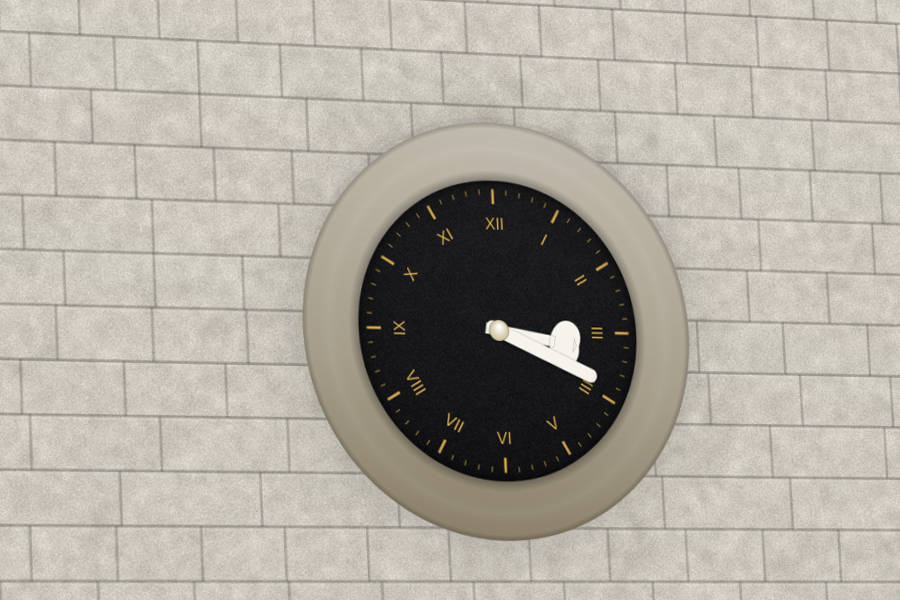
3:19
